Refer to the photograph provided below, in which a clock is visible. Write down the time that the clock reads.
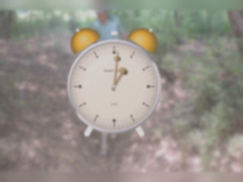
1:01
